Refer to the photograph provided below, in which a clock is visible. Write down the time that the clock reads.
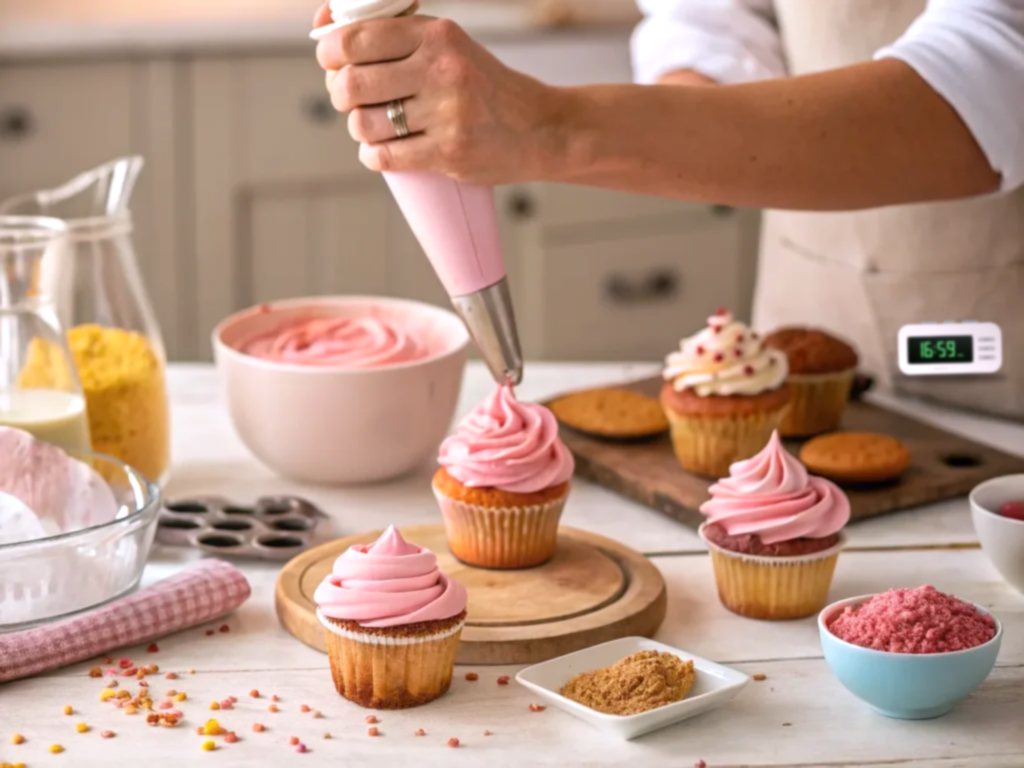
16:59
